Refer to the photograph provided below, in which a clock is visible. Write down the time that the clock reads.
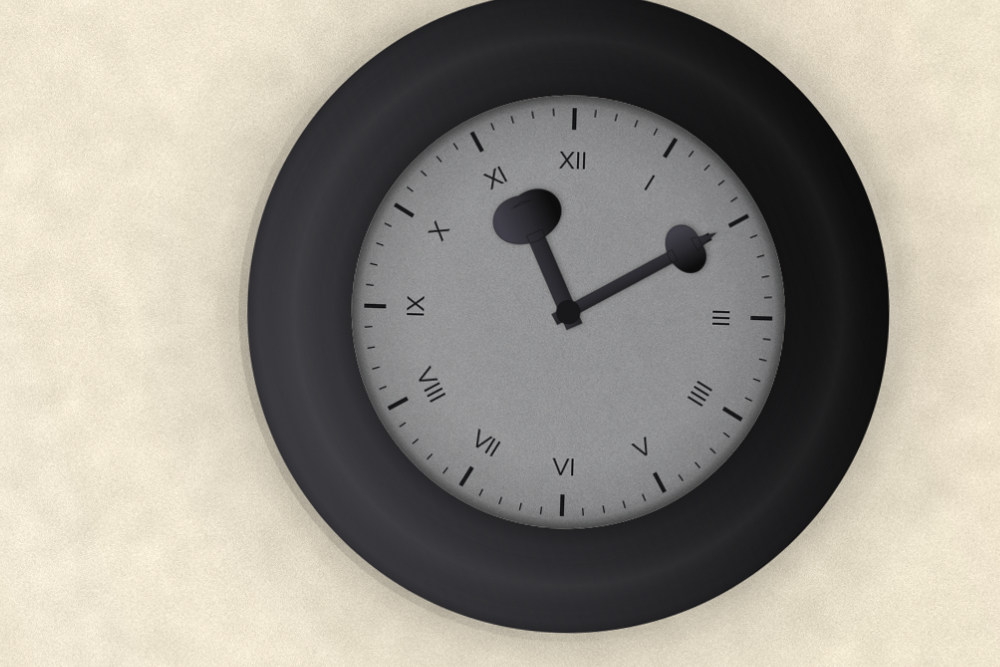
11:10
